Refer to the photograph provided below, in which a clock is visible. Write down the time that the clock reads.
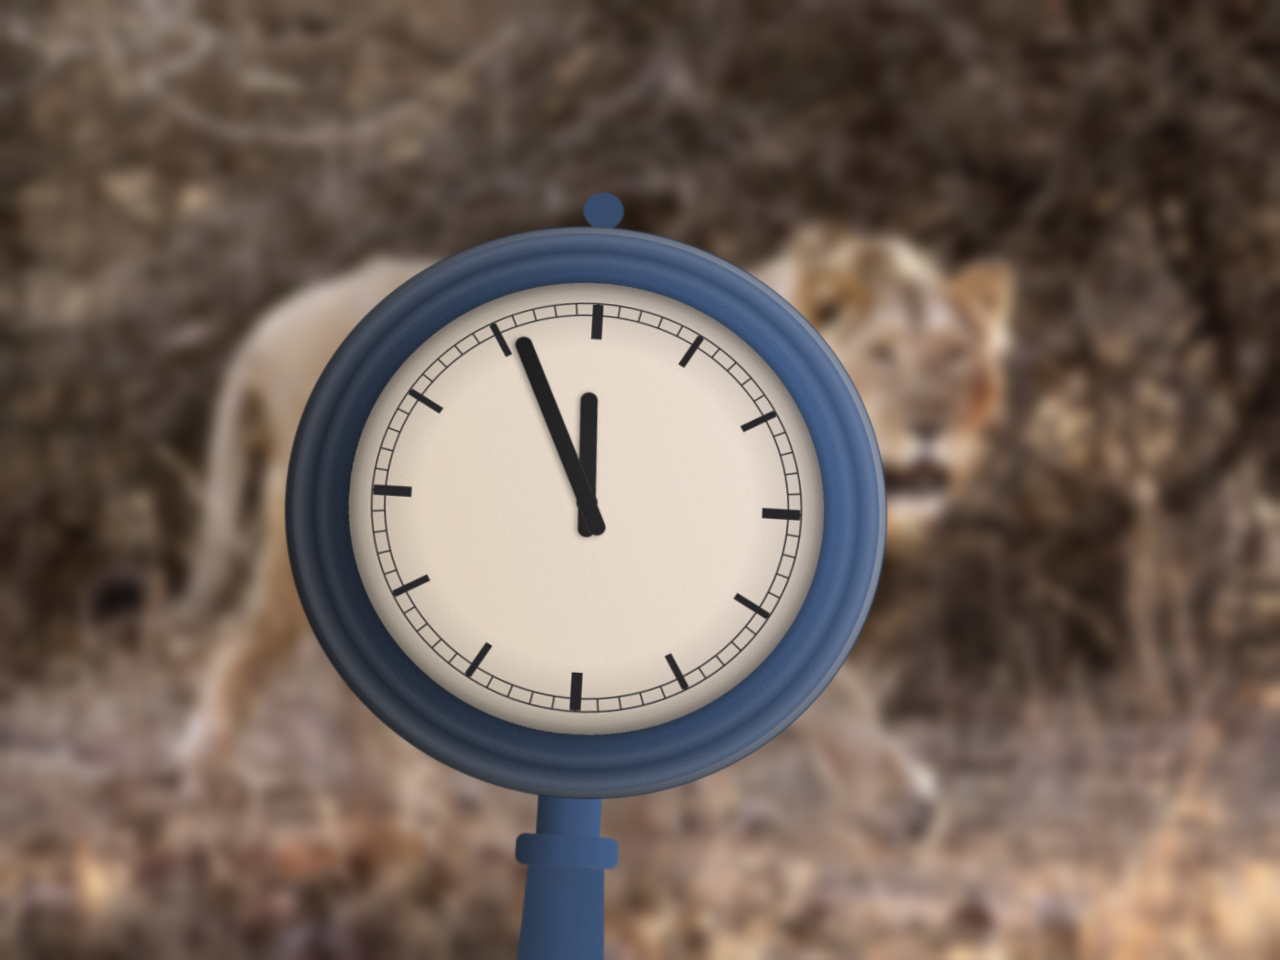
11:56
